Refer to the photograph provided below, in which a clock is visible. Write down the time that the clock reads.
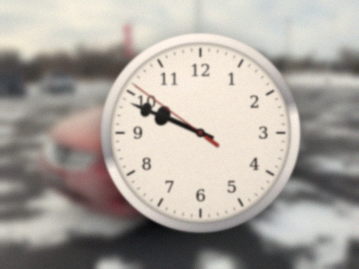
9:48:51
